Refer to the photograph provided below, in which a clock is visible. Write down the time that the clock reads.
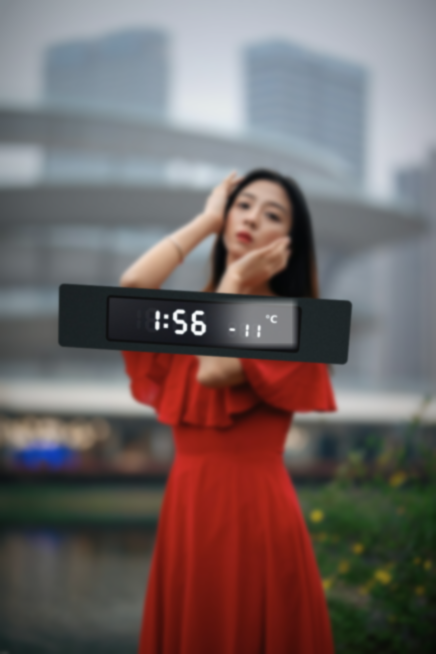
1:56
